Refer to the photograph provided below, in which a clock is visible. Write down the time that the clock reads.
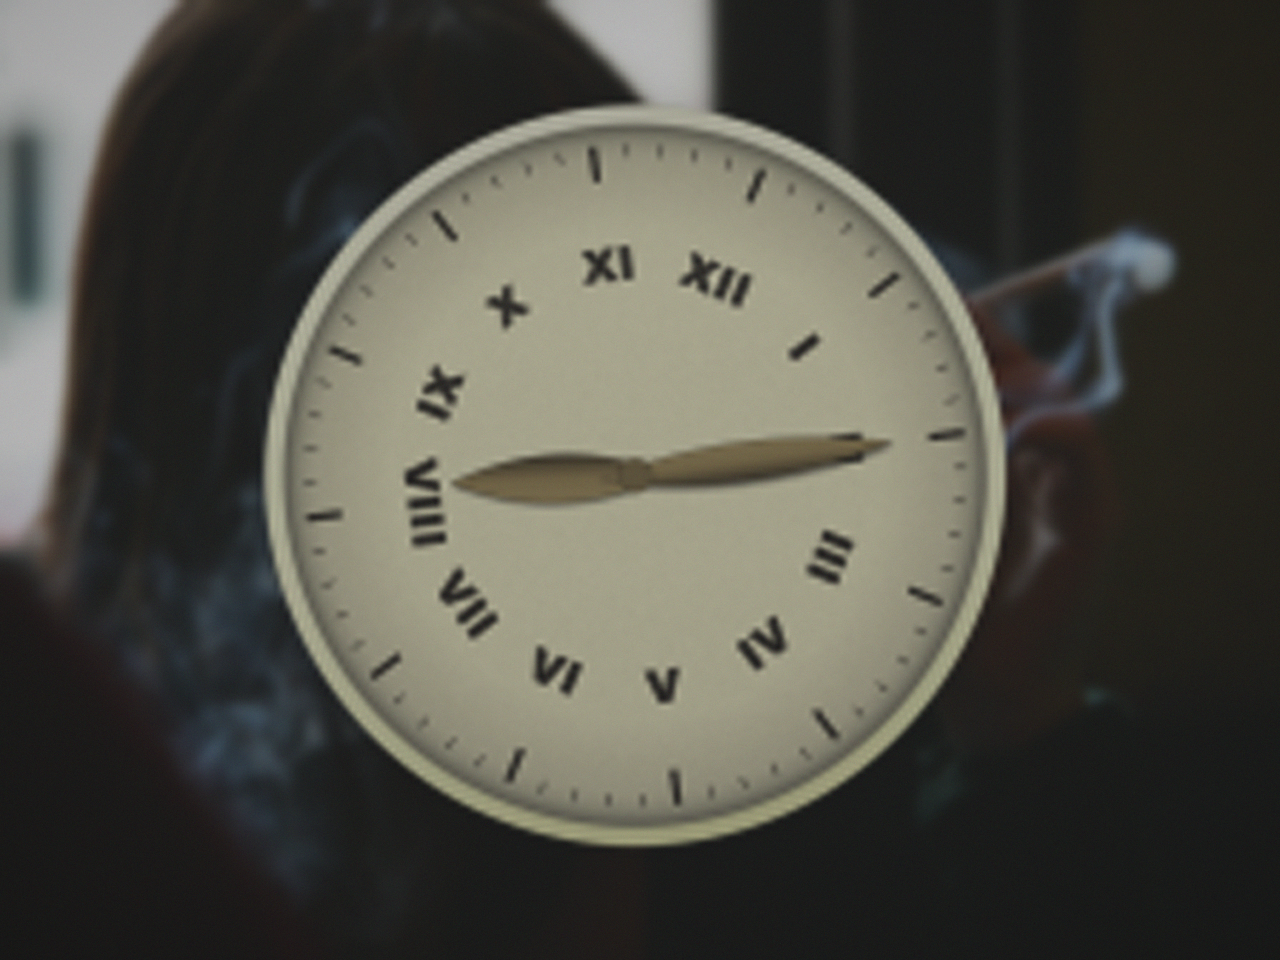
8:10
